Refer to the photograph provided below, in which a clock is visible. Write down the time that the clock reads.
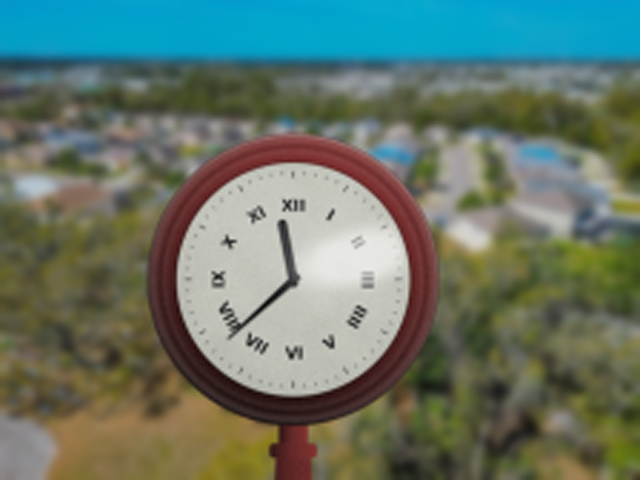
11:38
